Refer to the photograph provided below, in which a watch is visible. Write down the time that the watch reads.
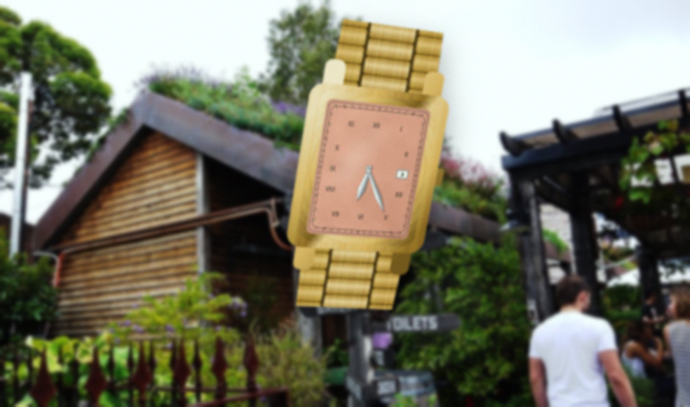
6:25
